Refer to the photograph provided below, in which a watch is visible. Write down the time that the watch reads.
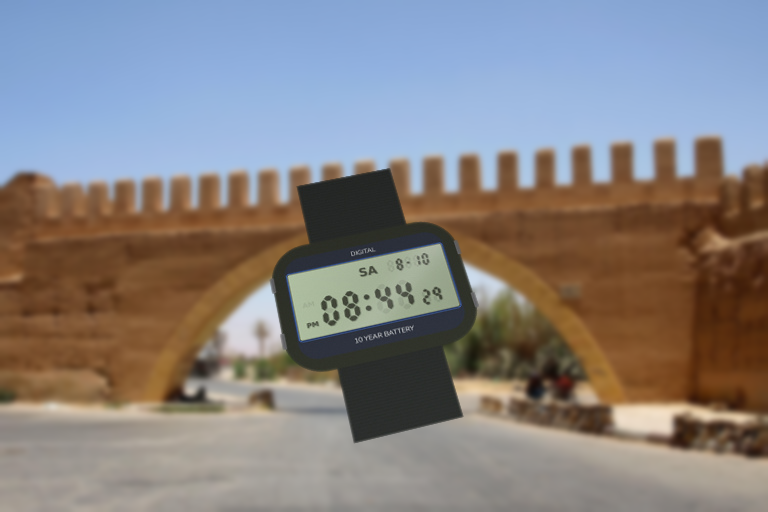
8:44:29
